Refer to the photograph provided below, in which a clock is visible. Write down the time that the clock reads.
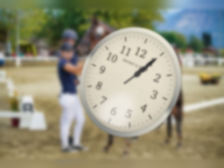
1:05
